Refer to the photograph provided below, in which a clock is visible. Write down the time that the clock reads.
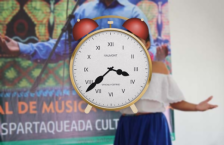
3:38
